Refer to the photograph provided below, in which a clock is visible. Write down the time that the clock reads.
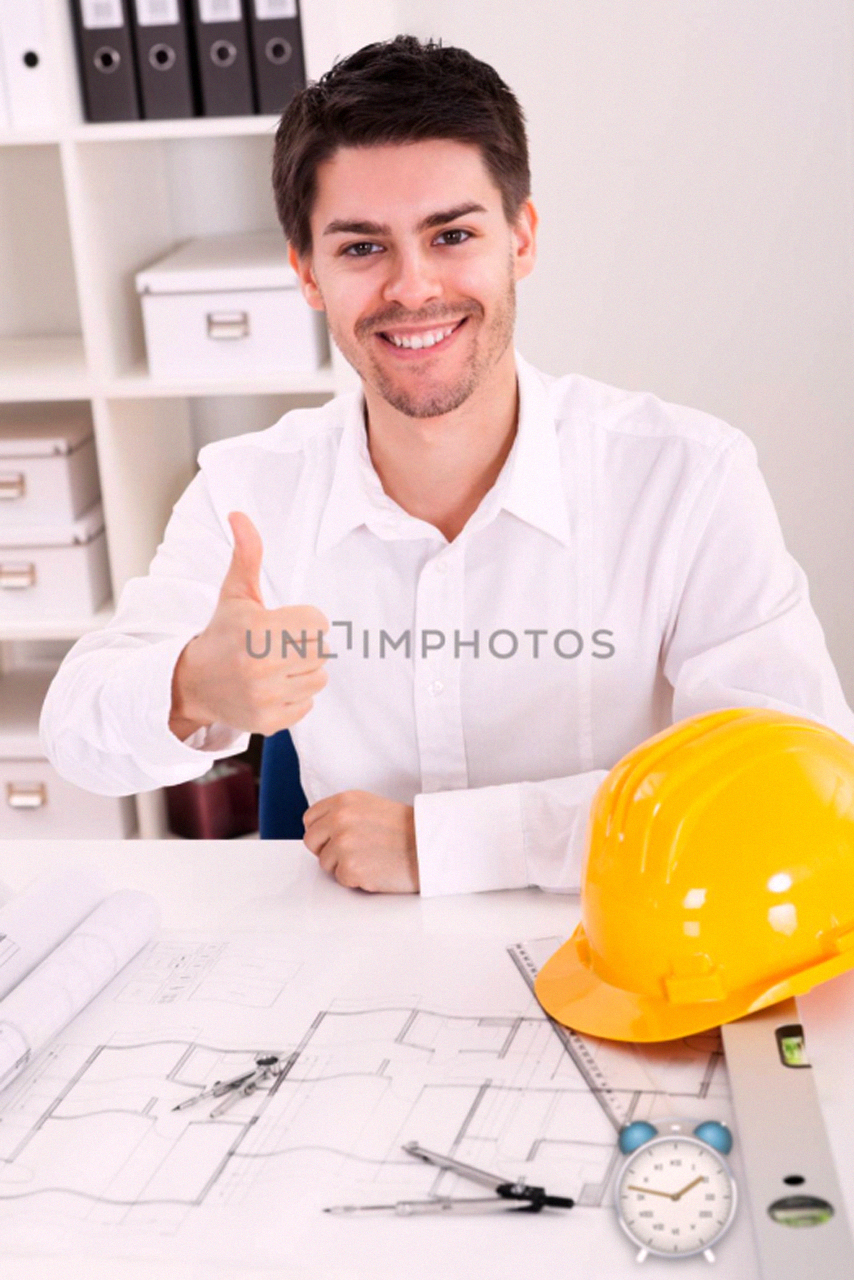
1:47
